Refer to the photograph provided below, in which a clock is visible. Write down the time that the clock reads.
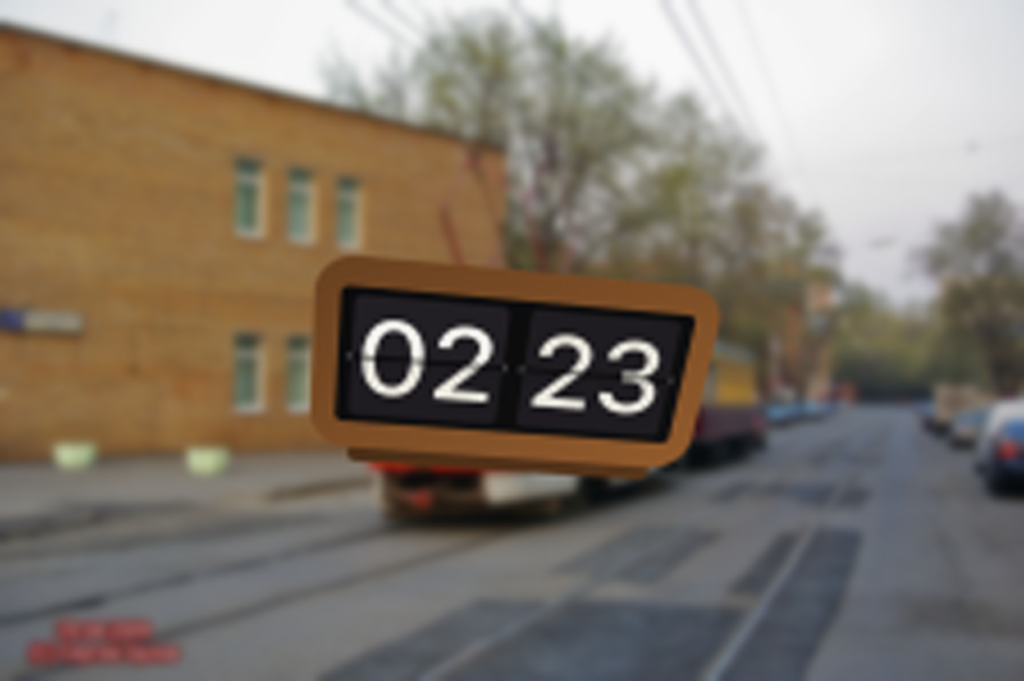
2:23
